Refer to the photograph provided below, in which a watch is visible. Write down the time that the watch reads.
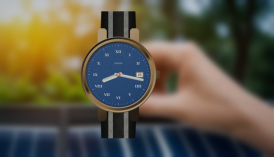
8:17
